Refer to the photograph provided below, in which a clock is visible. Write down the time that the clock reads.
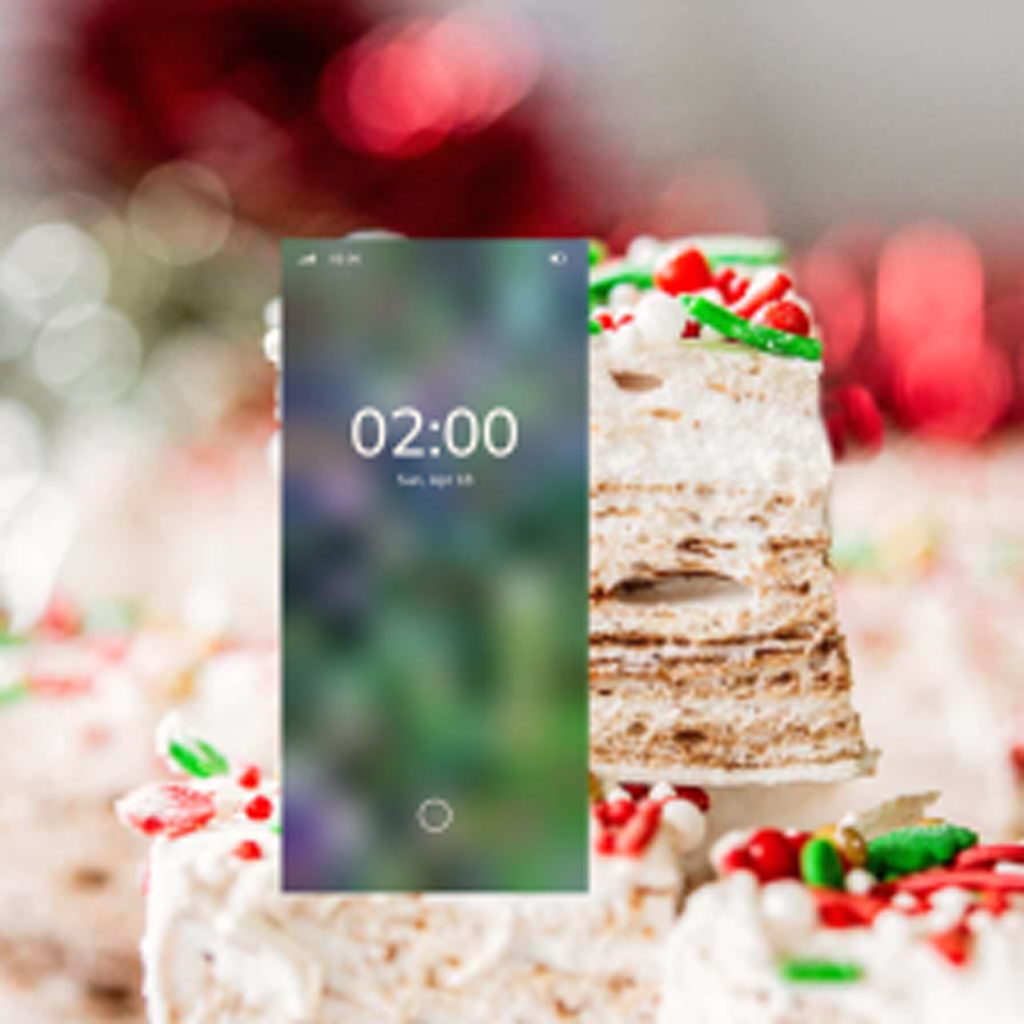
2:00
